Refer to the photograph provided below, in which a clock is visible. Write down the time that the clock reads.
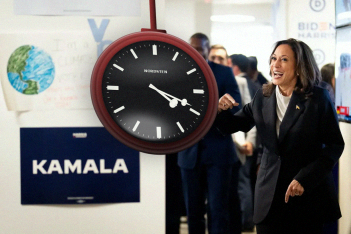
4:19
